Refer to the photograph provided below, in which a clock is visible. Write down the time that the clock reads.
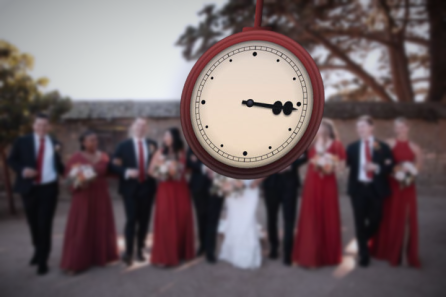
3:16
